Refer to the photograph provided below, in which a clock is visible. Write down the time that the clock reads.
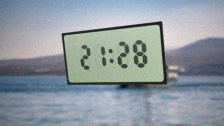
21:28
